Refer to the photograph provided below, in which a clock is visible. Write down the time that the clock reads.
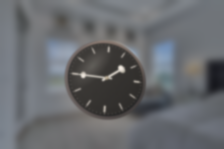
1:45
